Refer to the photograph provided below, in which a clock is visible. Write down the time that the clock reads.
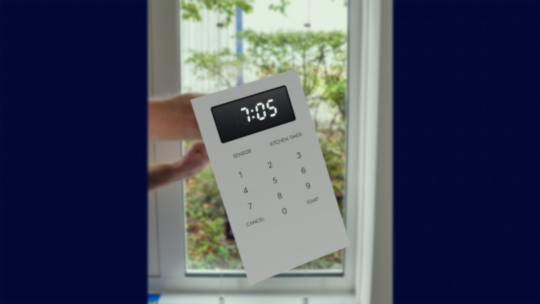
7:05
